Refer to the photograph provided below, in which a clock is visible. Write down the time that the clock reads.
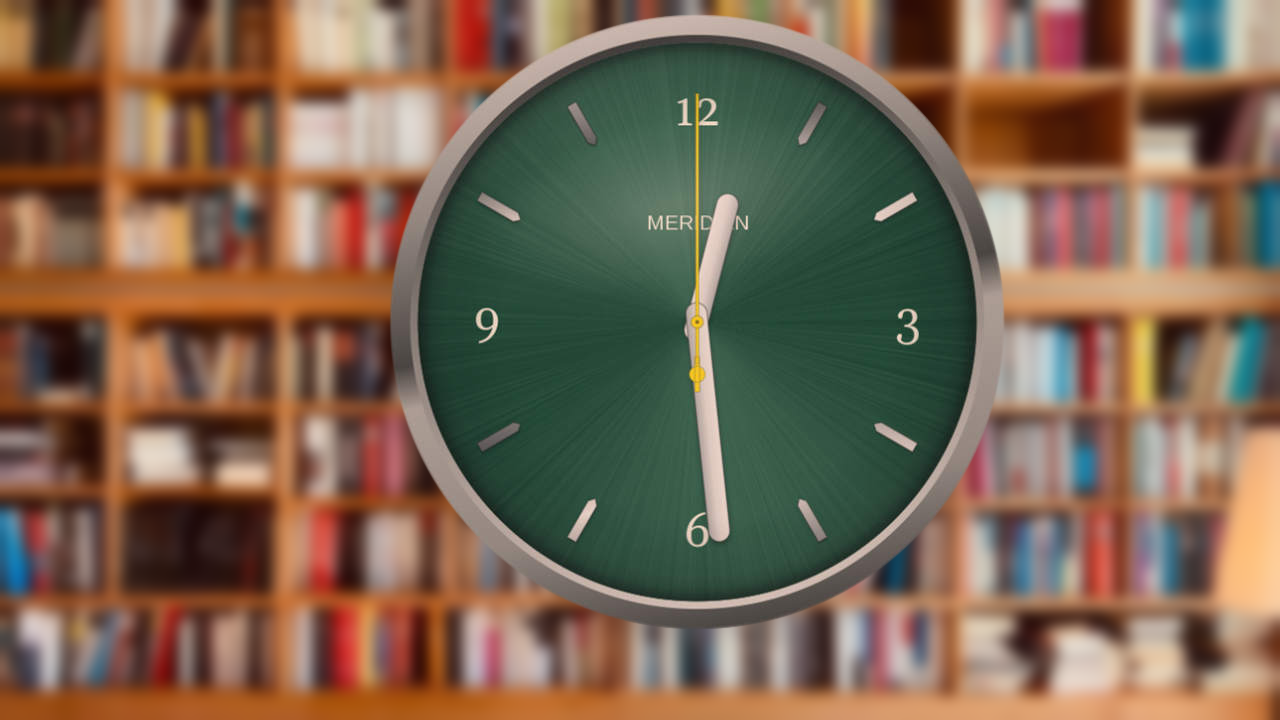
12:29:00
